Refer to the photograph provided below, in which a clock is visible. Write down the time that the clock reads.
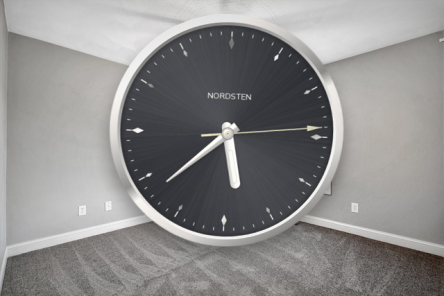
5:38:14
